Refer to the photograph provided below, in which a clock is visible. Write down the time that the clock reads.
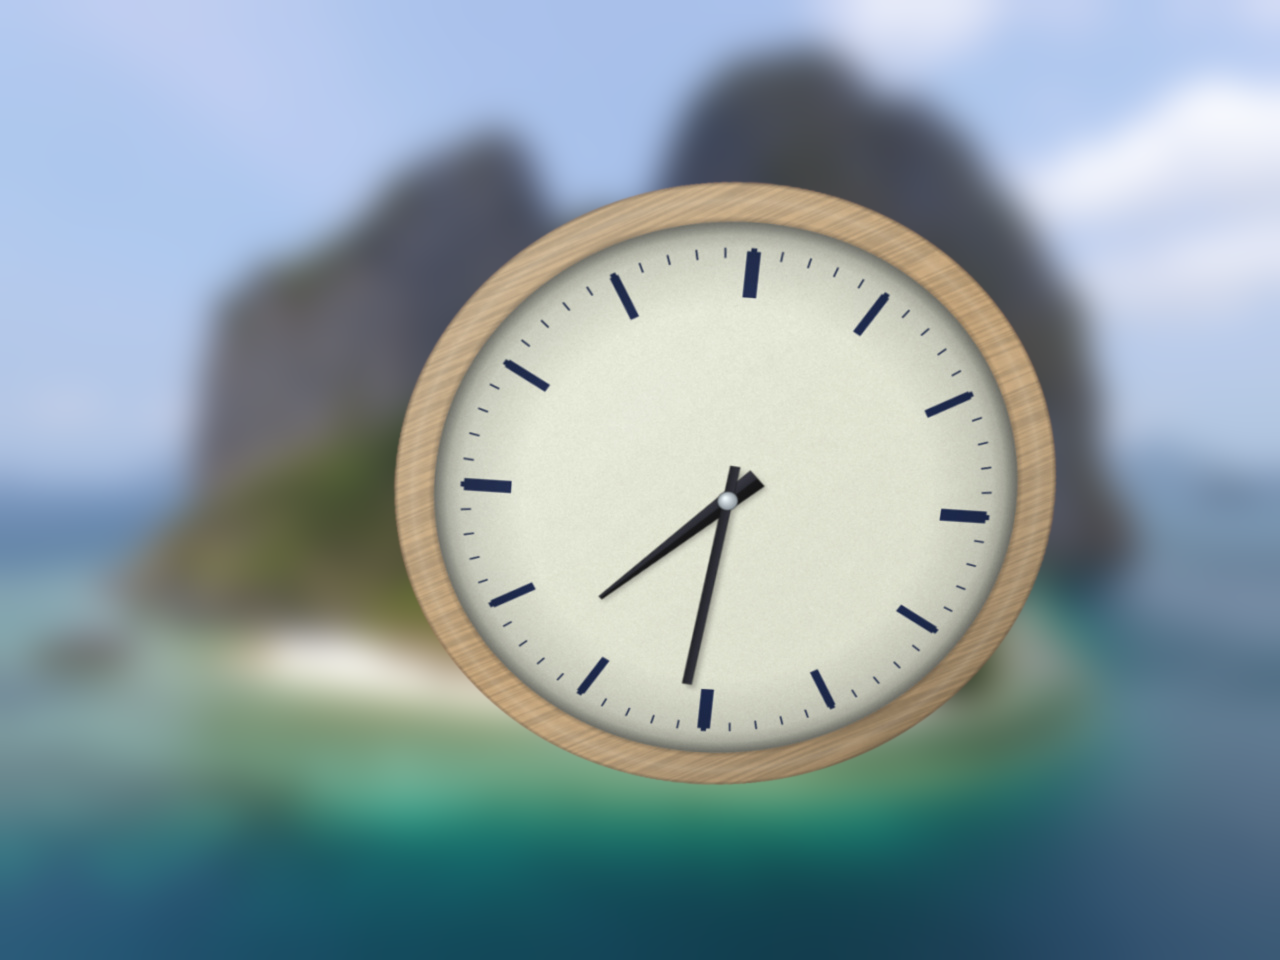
7:31
